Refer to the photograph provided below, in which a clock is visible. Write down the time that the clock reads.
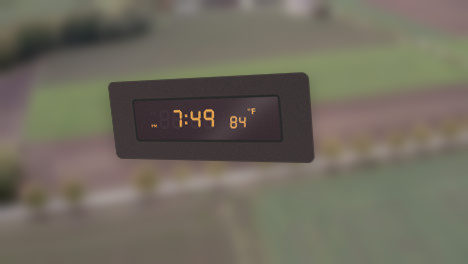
7:49
